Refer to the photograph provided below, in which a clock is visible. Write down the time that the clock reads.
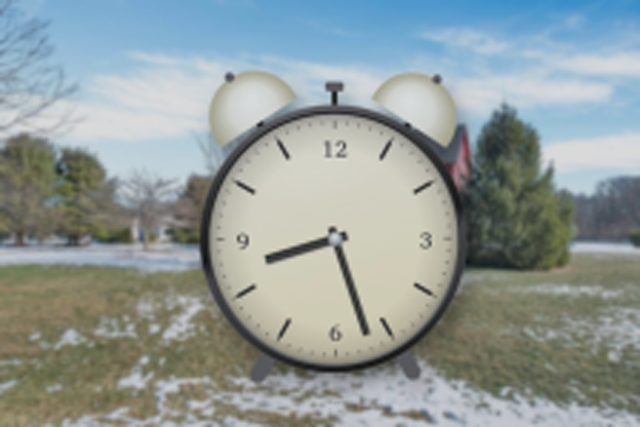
8:27
